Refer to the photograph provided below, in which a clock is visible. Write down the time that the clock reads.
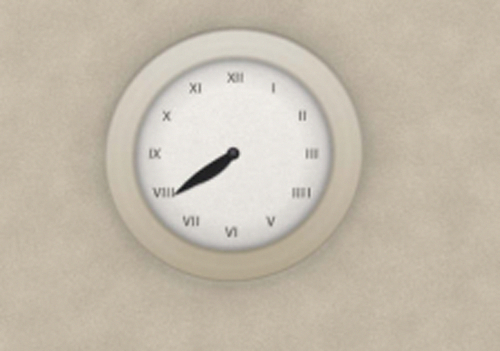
7:39
